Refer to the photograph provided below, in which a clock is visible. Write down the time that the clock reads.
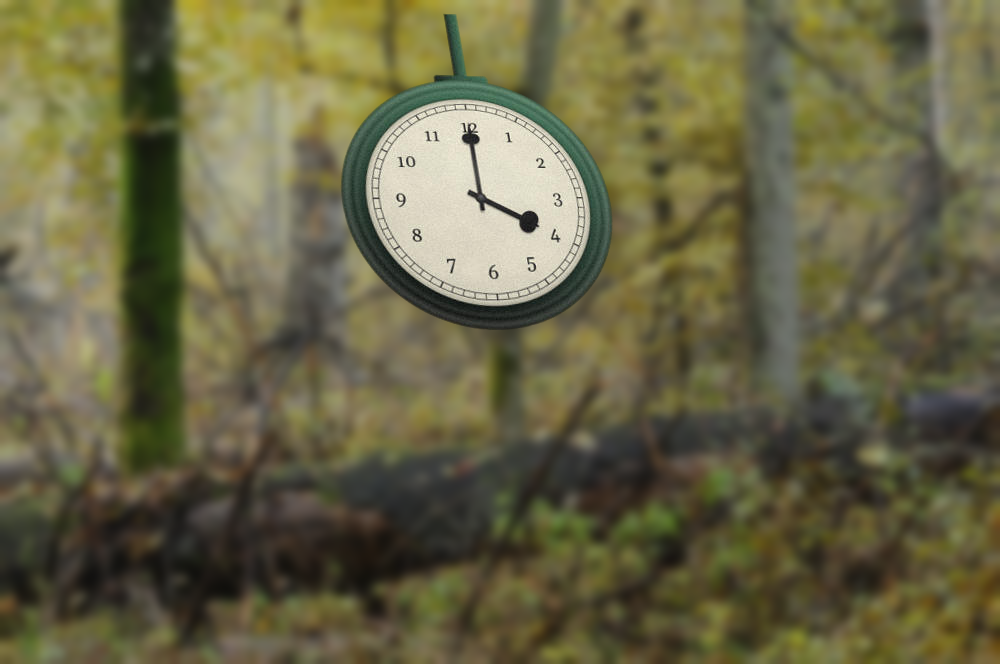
4:00
